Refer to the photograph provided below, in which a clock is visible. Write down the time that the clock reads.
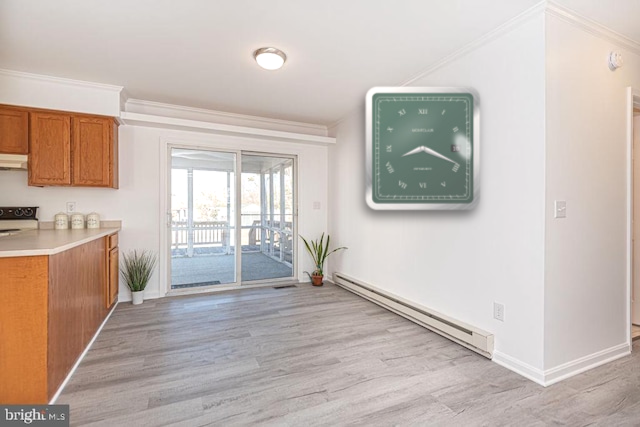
8:19
